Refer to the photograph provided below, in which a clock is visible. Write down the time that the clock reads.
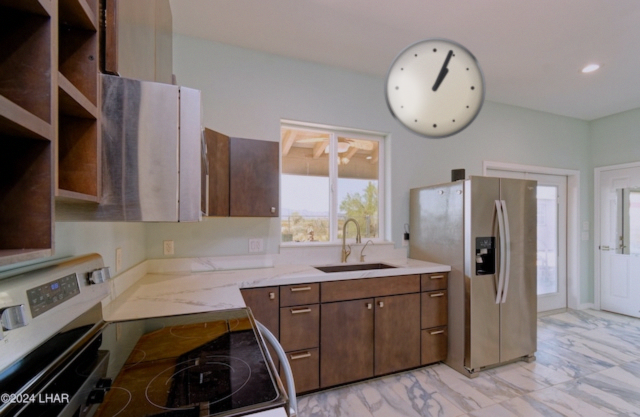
1:04
